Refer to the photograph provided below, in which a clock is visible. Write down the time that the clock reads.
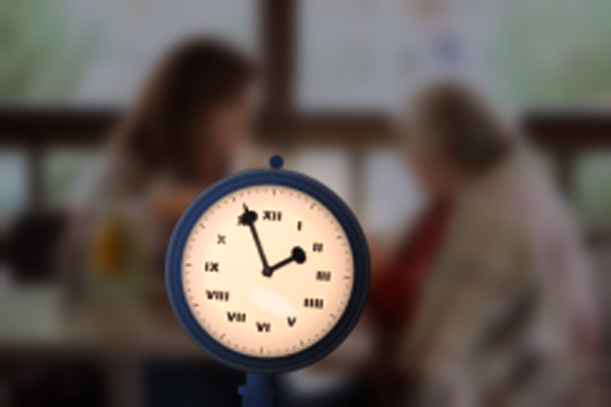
1:56
